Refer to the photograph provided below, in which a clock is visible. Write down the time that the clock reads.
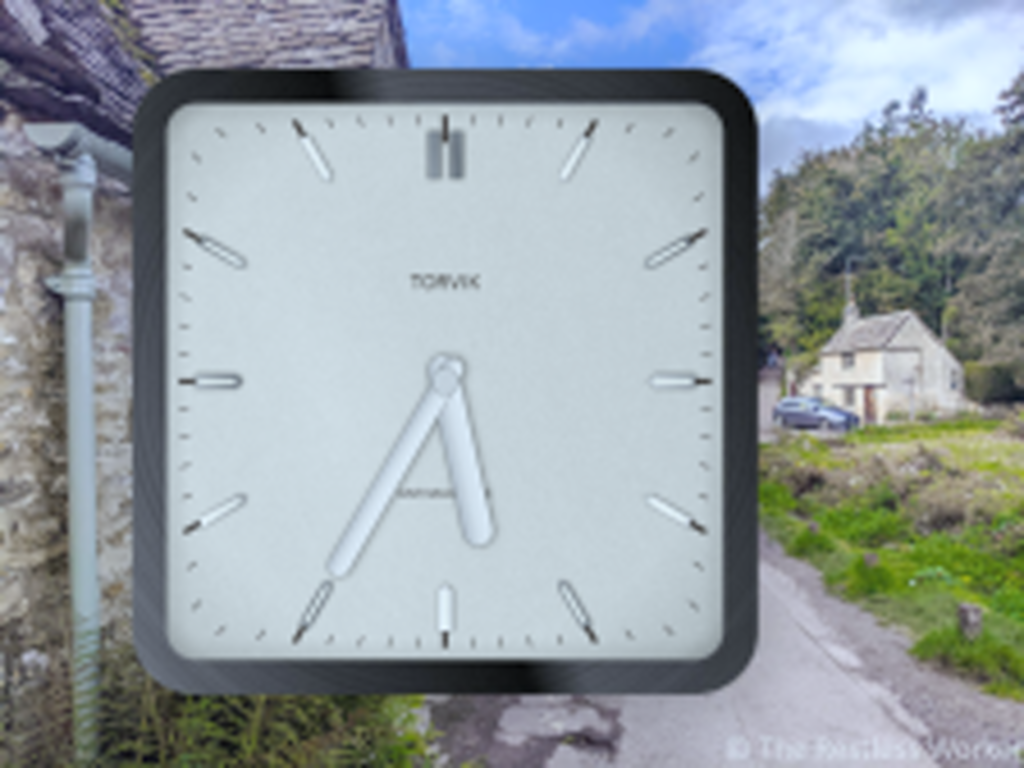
5:35
